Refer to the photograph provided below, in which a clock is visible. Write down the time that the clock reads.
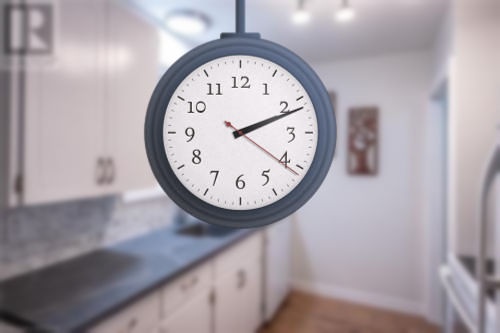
2:11:21
